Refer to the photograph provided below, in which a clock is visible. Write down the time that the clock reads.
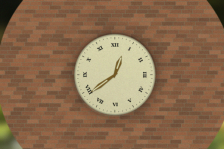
12:39
